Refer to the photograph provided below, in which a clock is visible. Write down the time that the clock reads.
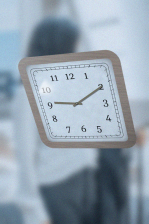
9:10
